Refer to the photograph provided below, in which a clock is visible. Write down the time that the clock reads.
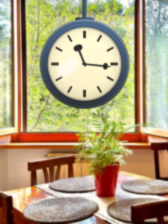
11:16
